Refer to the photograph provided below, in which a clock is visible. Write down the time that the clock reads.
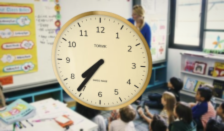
7:36
